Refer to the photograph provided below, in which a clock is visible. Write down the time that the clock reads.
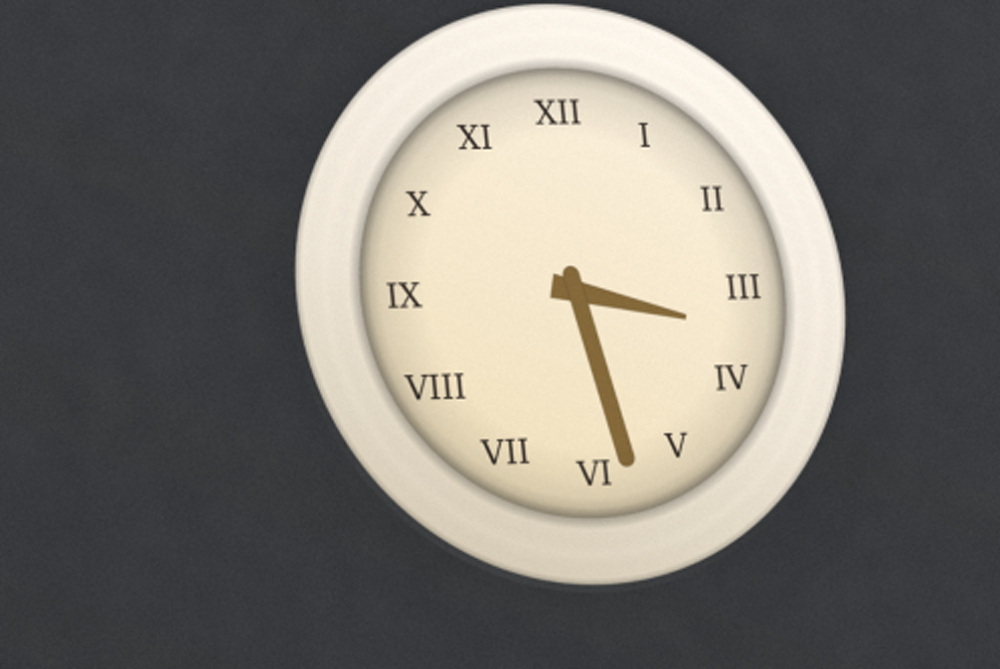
3:28
